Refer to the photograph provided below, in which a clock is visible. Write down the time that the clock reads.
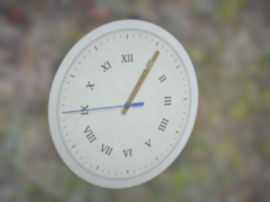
1:05:45
